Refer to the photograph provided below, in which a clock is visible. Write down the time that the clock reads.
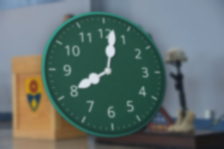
8:02
